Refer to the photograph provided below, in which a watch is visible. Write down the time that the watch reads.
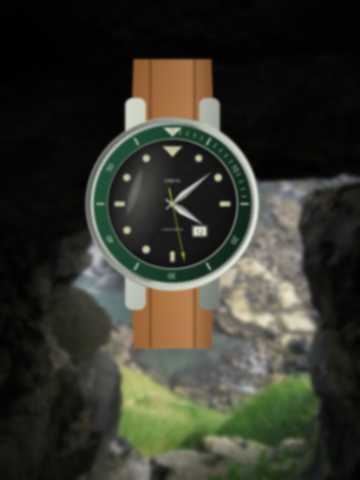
4:08:28
